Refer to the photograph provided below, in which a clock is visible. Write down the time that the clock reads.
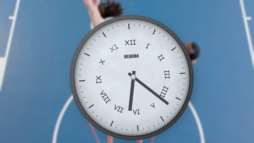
6:22
